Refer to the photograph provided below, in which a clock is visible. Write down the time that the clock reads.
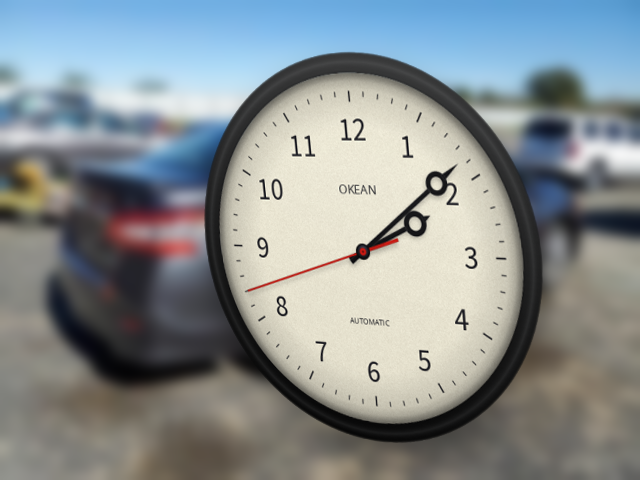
2:08:42
